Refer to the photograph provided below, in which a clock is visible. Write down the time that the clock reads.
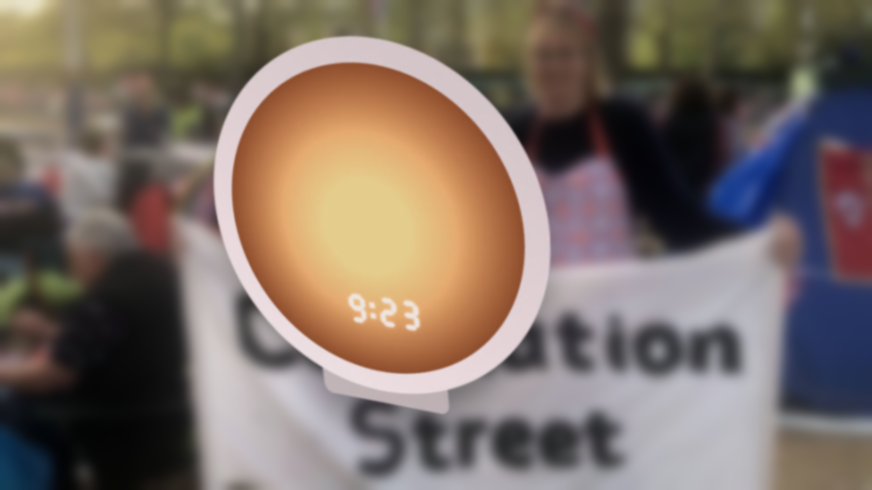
9:23
